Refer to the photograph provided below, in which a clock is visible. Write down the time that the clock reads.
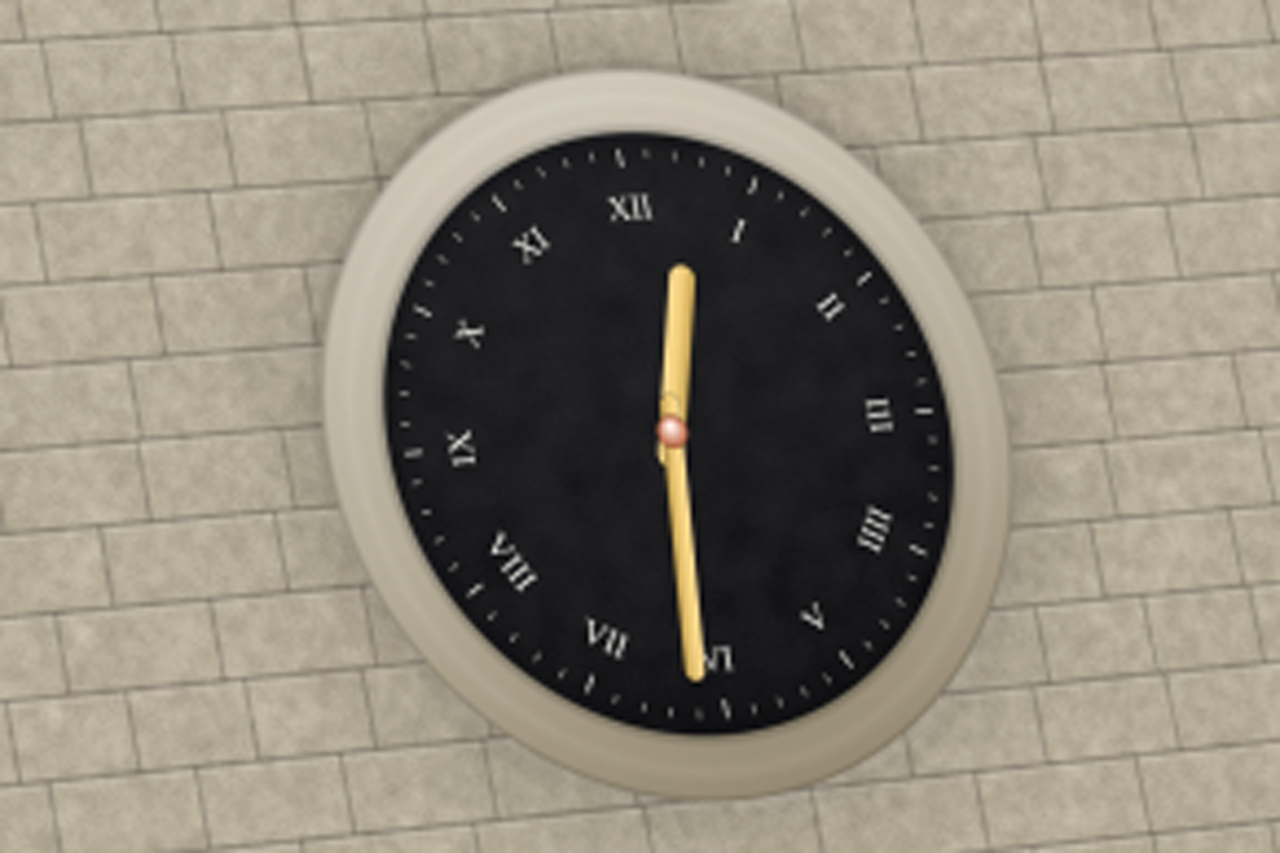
12:31
